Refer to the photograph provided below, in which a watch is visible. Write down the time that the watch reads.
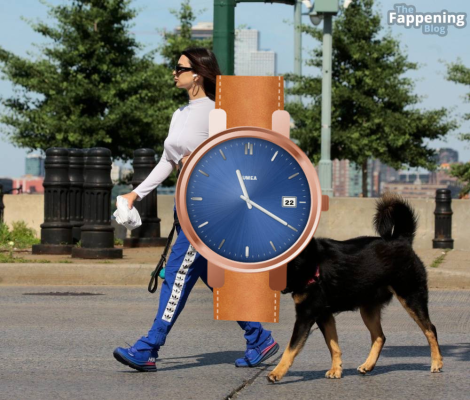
11:20
